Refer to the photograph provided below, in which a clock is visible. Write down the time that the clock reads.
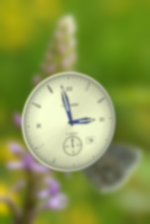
2:58
